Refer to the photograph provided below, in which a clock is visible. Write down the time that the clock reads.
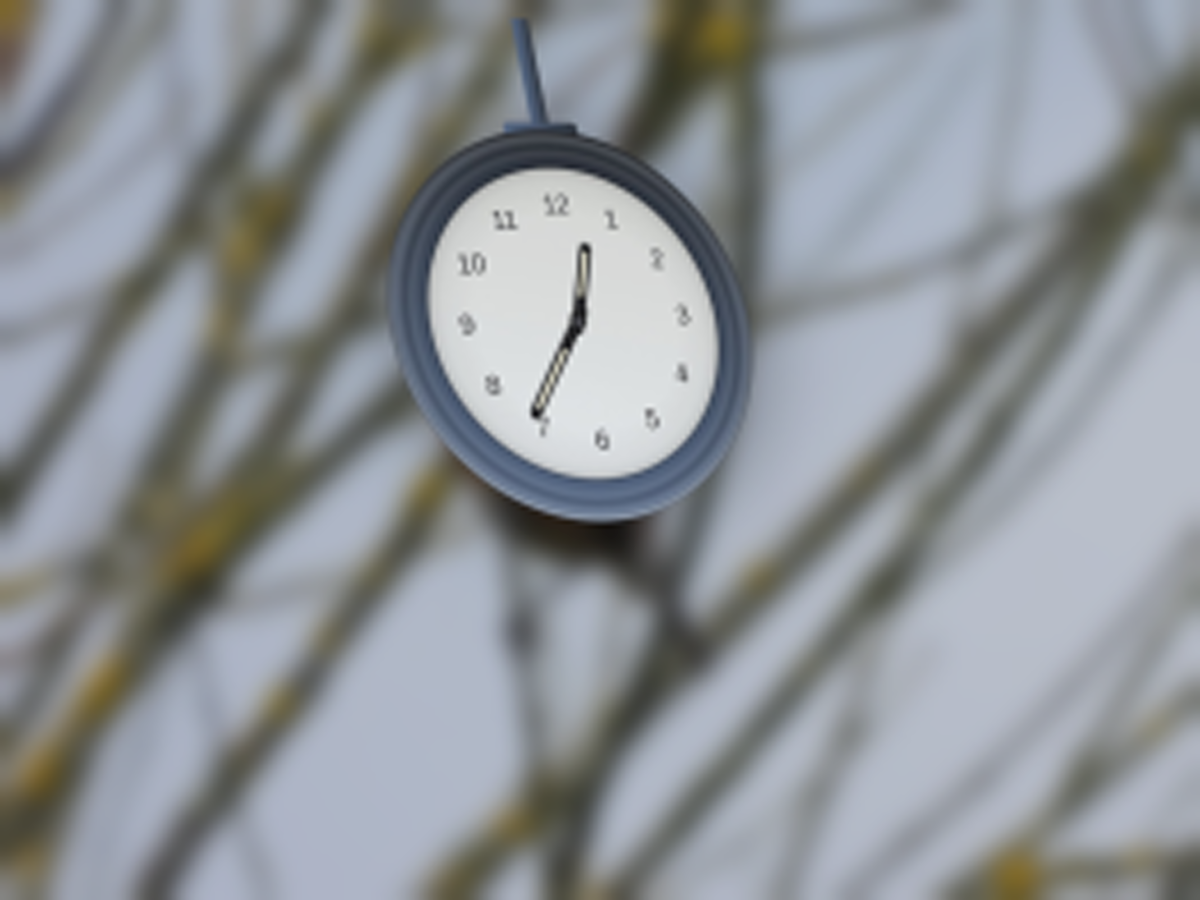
12:36
